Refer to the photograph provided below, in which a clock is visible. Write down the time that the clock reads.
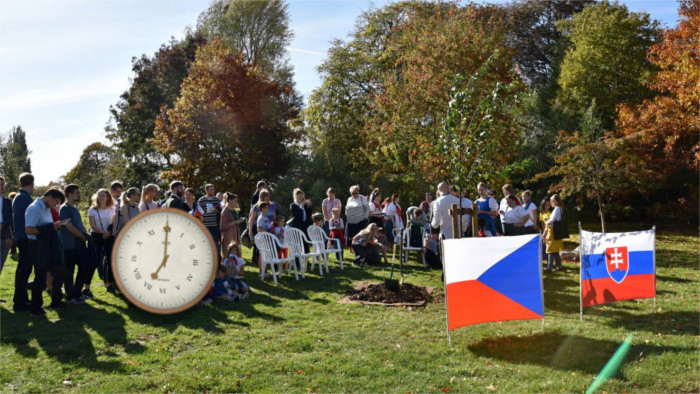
7:00
